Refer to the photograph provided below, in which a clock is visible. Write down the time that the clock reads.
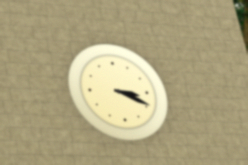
3:19
